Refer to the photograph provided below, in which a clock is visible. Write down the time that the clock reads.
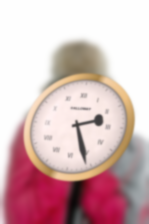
2:26
